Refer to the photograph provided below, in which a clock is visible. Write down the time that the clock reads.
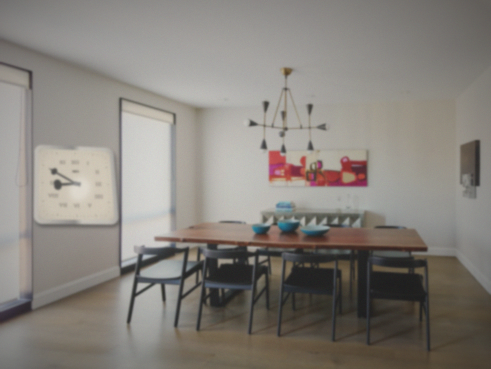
8:50
